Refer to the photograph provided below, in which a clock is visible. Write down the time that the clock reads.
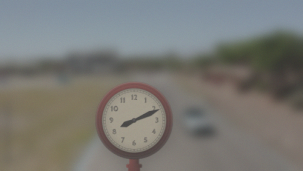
8:11
